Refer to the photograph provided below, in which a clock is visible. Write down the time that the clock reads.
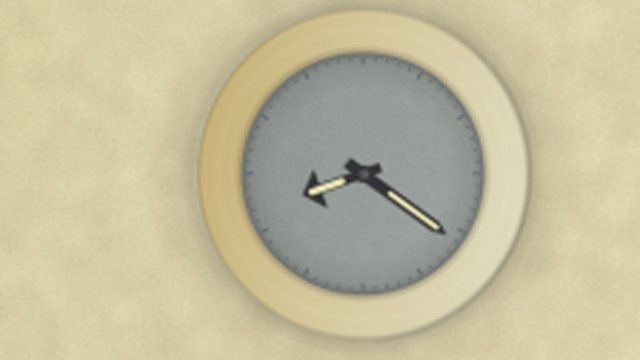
8:21
